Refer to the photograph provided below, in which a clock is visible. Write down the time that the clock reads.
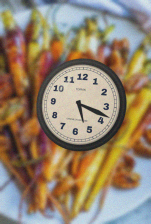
5:18
